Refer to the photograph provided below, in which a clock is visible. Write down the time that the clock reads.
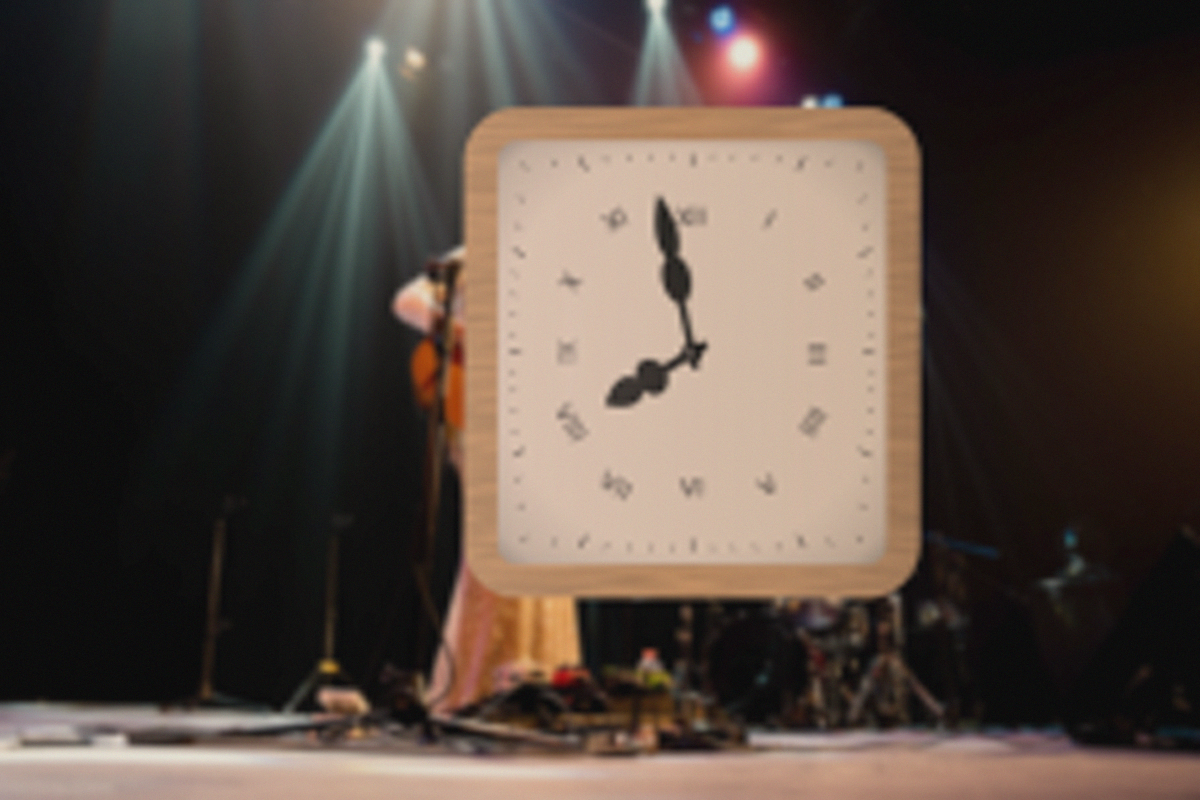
7:58
